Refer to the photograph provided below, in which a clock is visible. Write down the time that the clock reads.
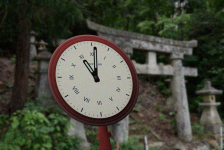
11:01
